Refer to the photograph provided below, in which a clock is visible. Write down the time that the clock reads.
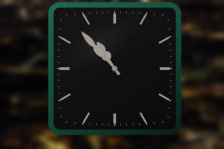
10:53
